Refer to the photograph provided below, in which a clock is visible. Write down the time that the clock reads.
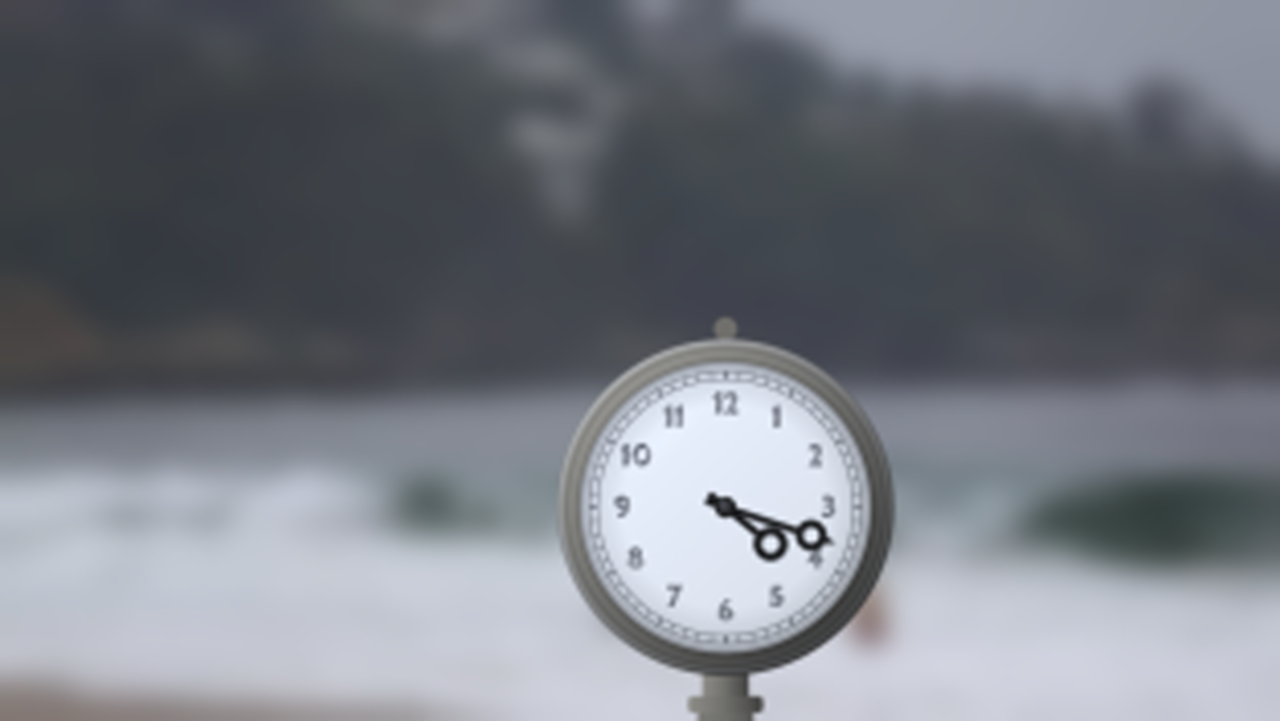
4:18
